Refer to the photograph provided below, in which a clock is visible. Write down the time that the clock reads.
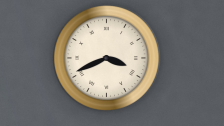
3:41
